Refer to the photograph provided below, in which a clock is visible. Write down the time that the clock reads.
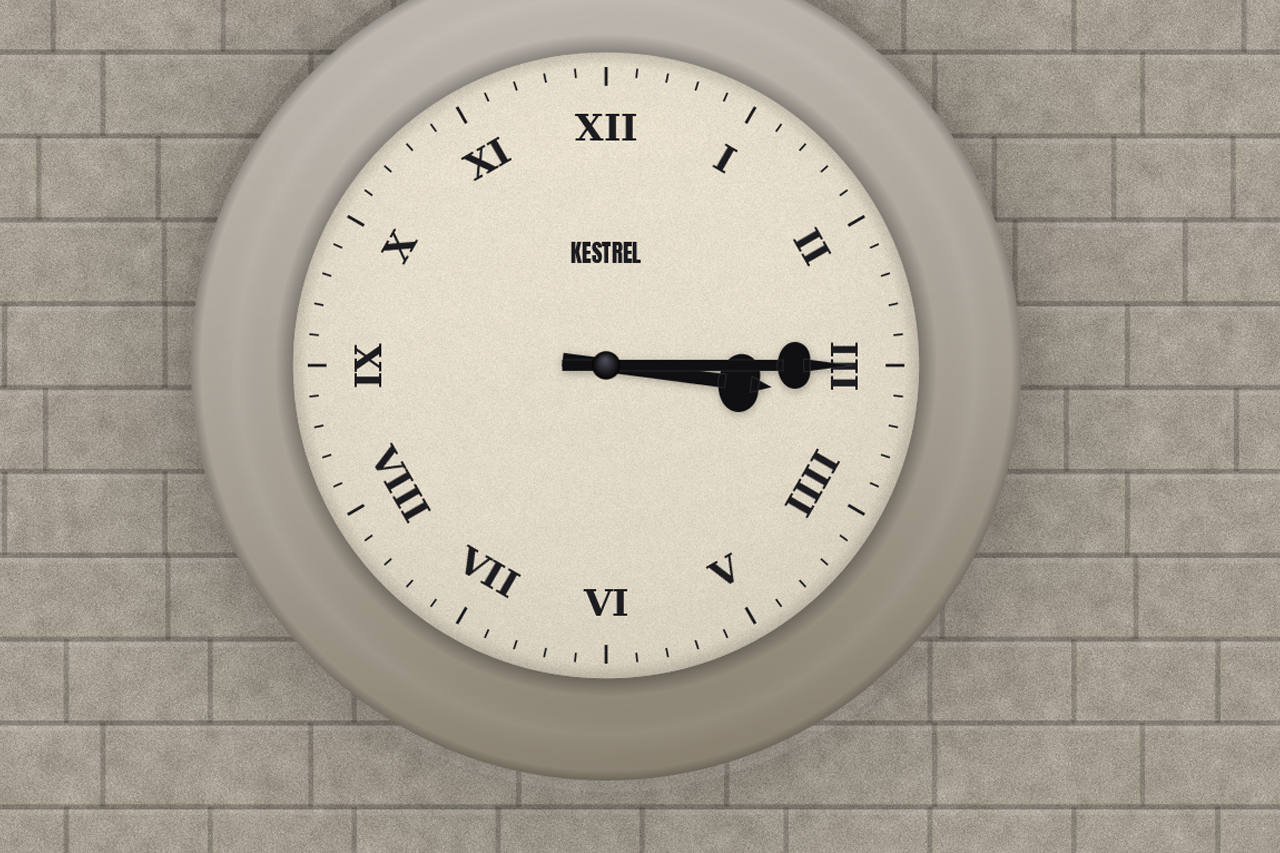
3:15
